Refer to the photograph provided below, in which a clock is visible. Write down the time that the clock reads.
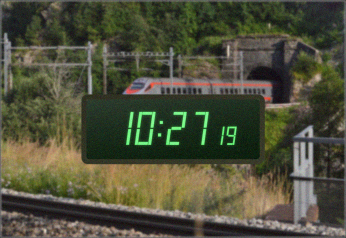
10:27:19
